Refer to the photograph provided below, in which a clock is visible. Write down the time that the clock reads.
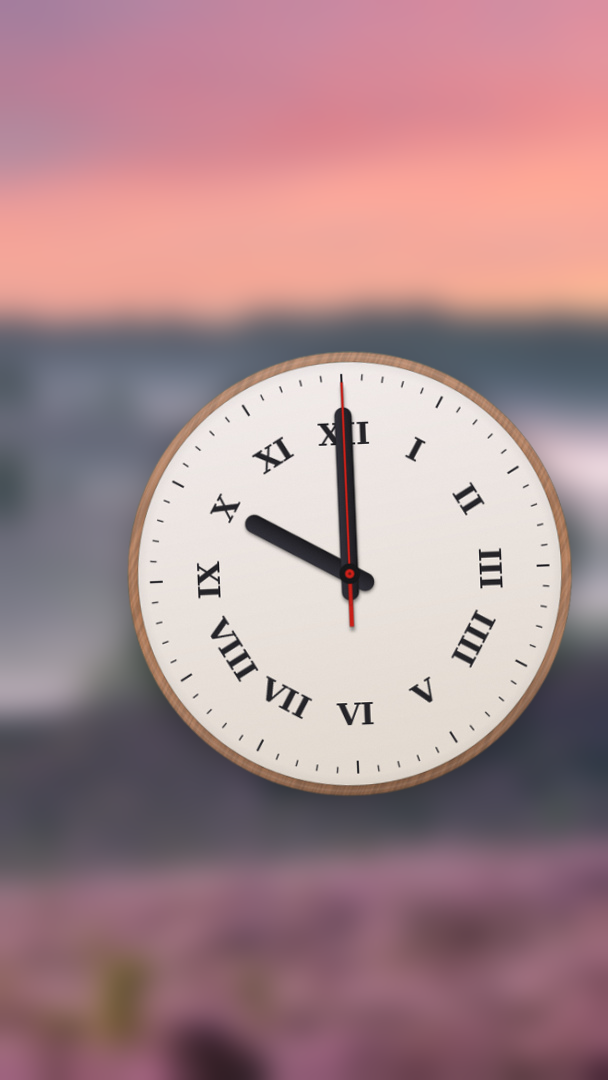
10:00:00
